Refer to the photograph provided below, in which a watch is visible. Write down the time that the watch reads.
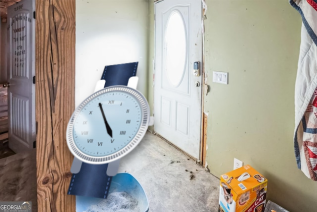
4:55
